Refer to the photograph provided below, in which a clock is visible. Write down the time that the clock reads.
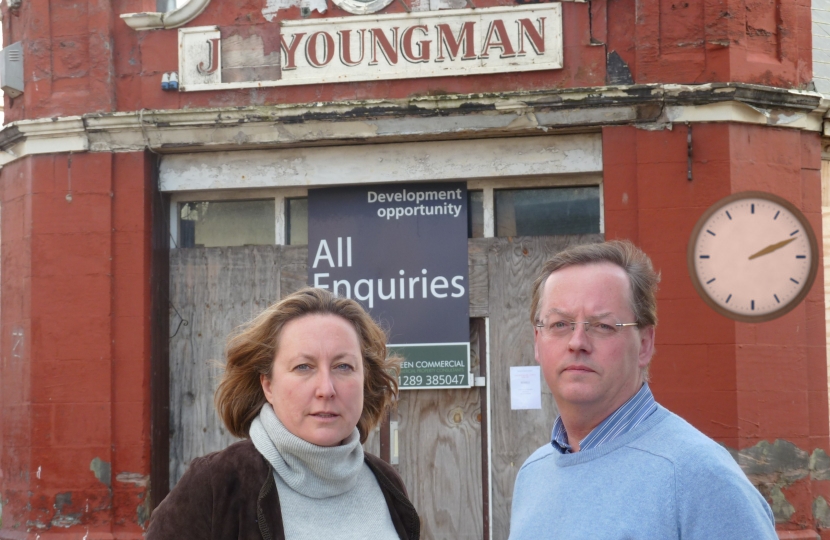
2:11
